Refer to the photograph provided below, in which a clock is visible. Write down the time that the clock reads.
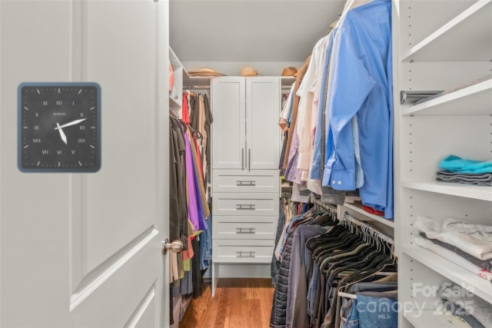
5:12
